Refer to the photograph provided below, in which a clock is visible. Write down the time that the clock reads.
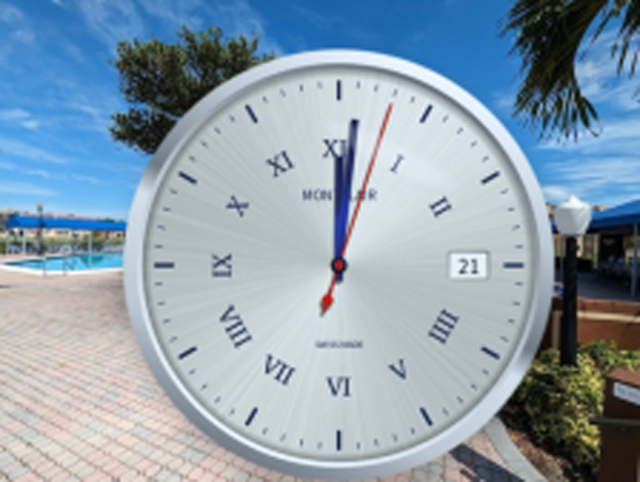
12:01:03
